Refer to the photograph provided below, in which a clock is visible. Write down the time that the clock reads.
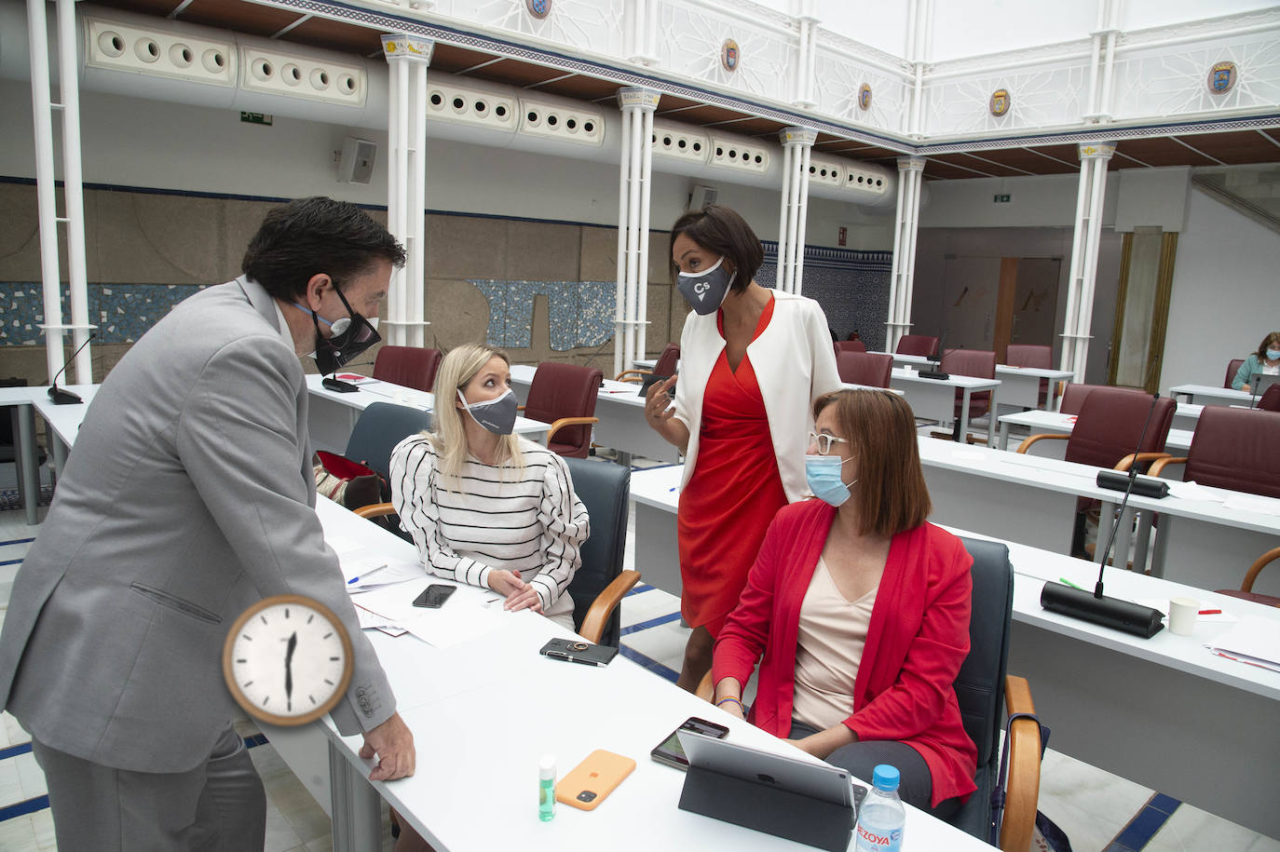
12:30
